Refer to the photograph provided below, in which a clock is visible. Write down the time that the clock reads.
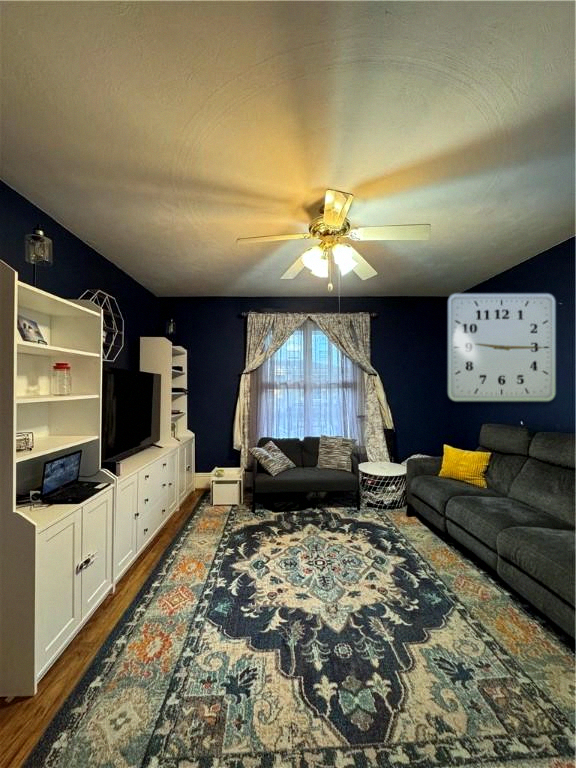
9:15
